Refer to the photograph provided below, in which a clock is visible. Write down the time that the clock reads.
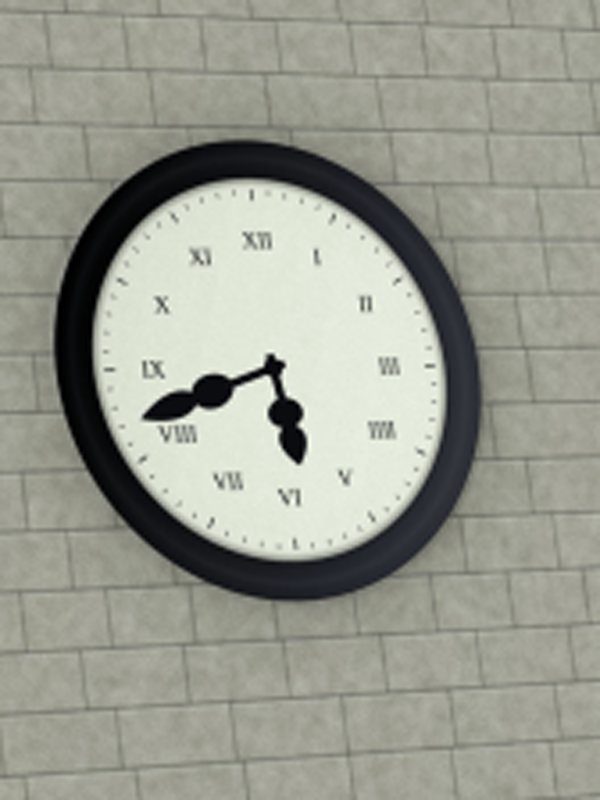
5:42
